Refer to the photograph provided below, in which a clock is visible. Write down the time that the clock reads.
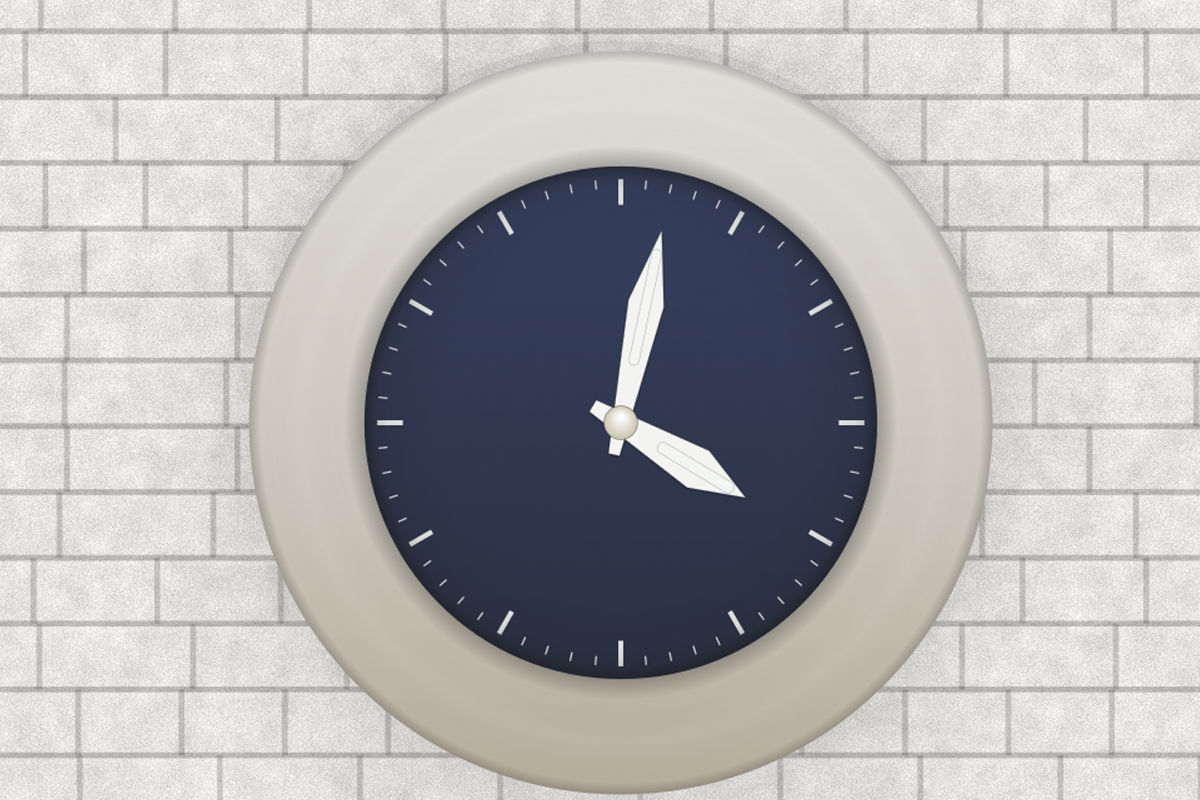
4:02
